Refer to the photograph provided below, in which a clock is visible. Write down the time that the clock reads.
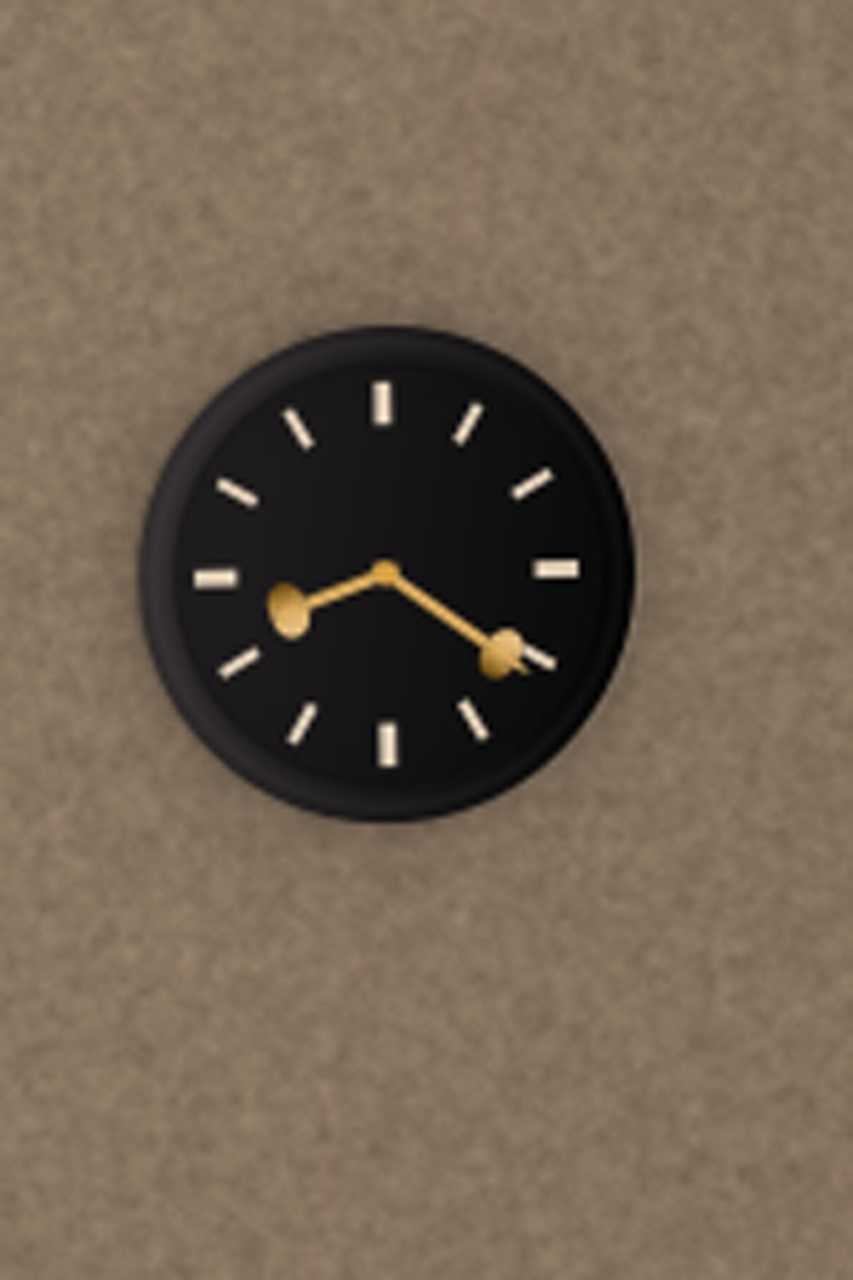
8:21
